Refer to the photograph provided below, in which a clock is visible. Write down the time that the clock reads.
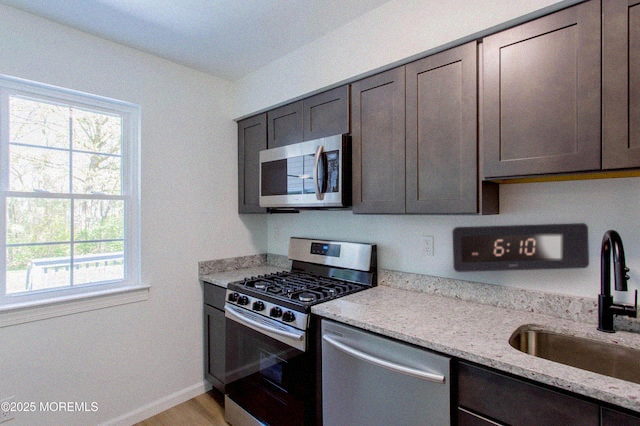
6:10
